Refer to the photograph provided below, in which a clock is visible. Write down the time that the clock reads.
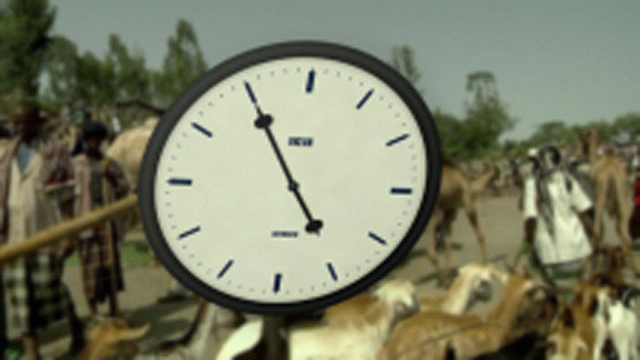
4:55
